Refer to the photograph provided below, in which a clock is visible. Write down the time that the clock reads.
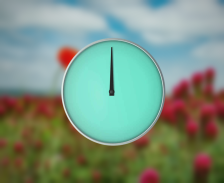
12:00
